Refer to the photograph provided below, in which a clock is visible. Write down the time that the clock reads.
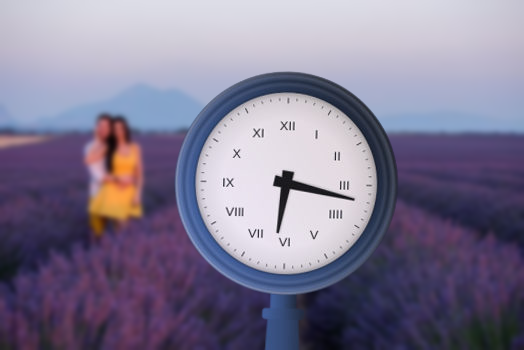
6:17
